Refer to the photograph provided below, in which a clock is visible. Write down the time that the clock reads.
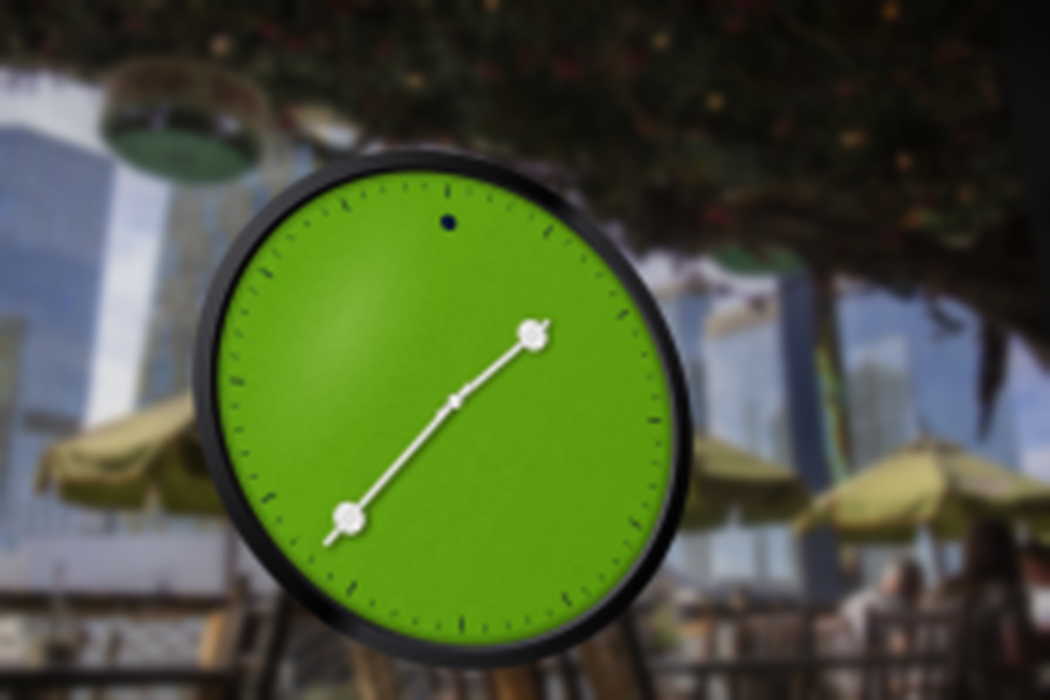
1:37
